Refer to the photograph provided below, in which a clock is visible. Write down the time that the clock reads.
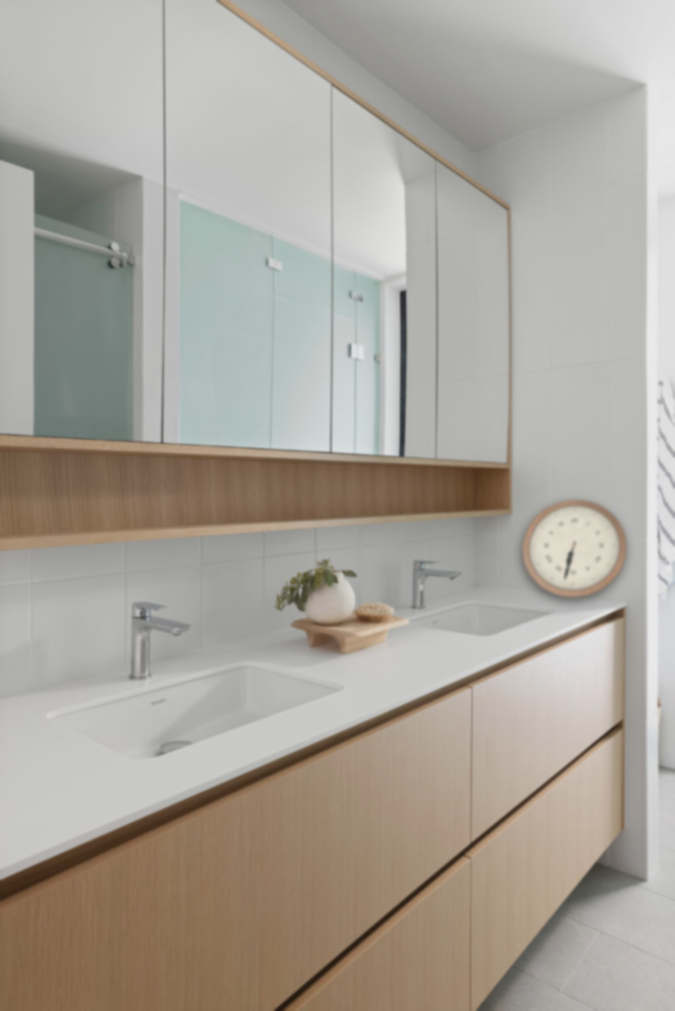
6:32
